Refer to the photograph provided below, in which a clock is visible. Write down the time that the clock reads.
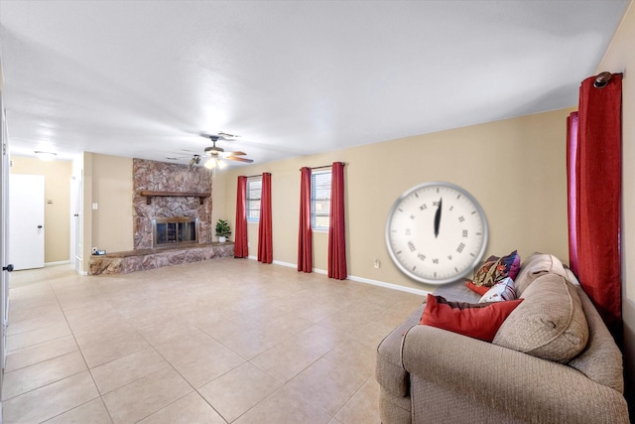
12:01
